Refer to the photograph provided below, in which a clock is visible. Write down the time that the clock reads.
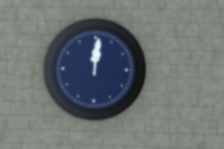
12:01
